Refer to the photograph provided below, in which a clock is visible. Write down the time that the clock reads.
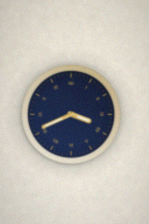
3:41
